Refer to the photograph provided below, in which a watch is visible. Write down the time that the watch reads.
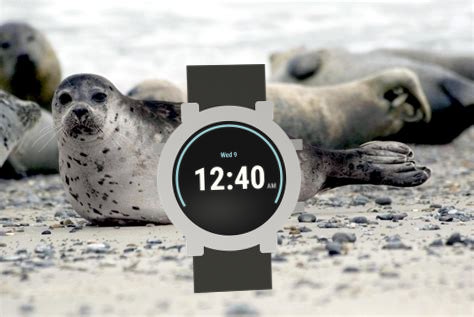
12:40
